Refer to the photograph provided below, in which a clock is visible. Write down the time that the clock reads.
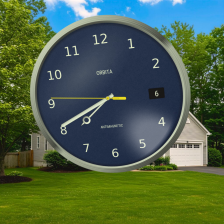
7:40:46
